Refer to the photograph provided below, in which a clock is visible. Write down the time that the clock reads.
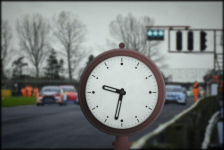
9:32
